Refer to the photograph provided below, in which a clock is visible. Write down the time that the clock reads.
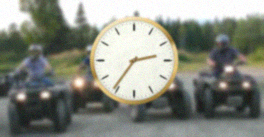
2:36
